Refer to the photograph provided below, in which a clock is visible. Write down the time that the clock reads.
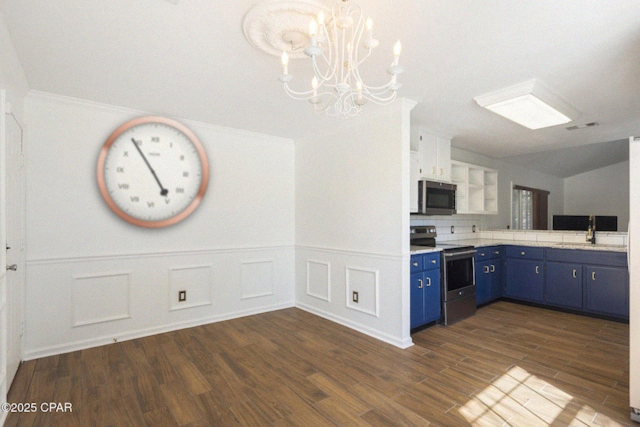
4:54
